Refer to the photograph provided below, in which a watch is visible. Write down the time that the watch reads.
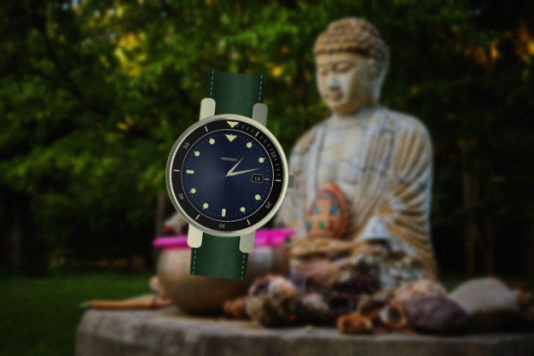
1:12
